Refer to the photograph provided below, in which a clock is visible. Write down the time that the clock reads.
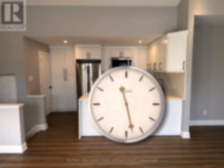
11:28
